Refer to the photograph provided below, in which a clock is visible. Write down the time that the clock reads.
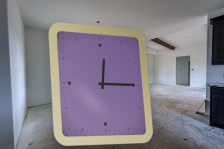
12:15
